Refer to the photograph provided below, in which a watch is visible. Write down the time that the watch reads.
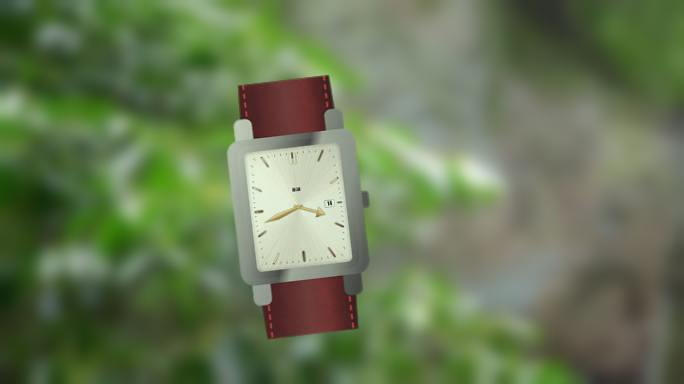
3:42
